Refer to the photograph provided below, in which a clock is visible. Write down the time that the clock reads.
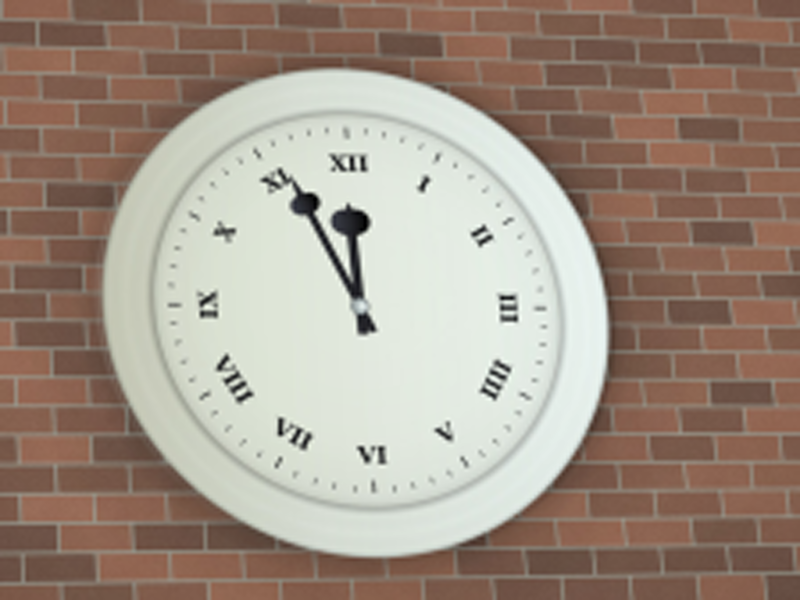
11:56
